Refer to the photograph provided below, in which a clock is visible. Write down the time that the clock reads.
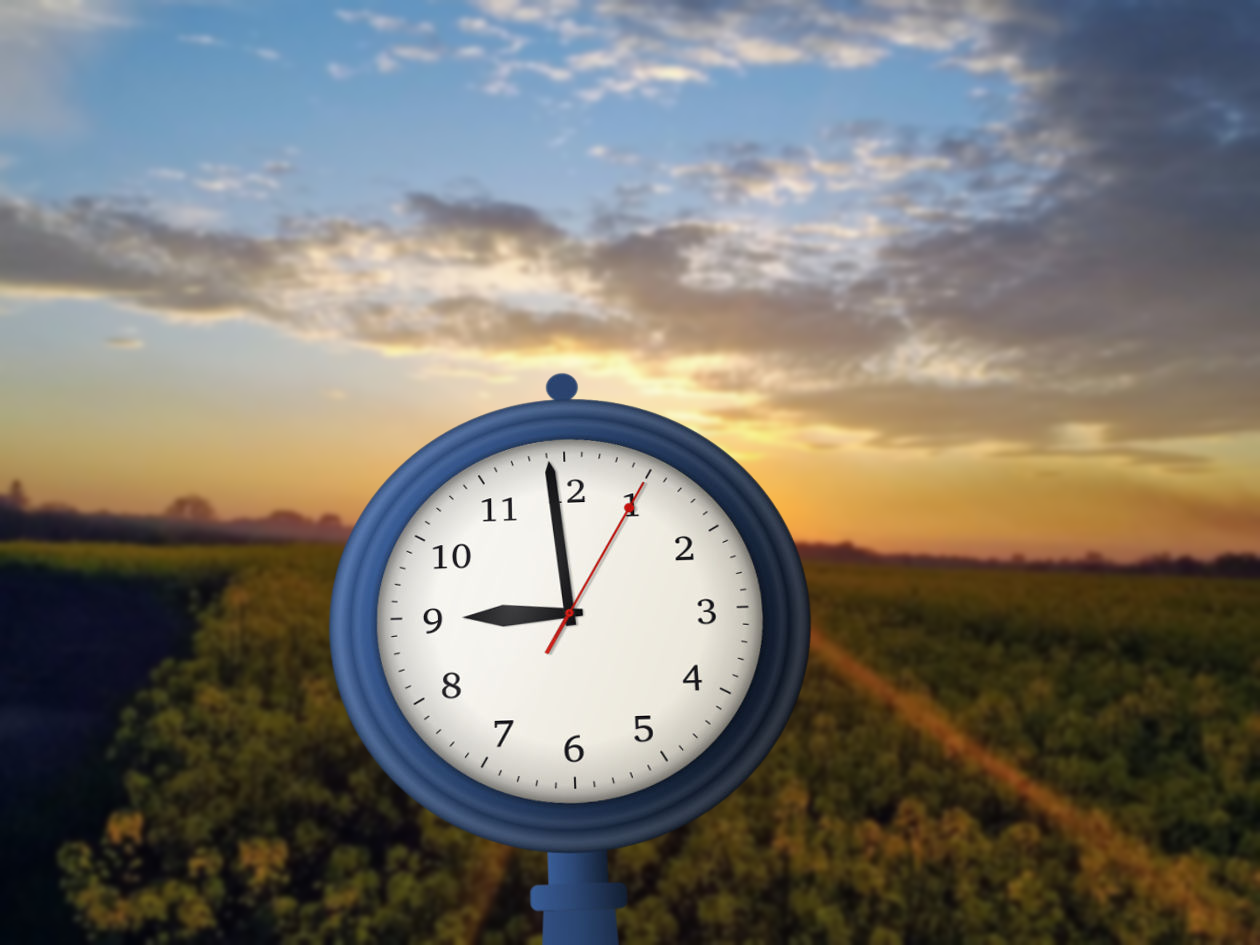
8:59:05
